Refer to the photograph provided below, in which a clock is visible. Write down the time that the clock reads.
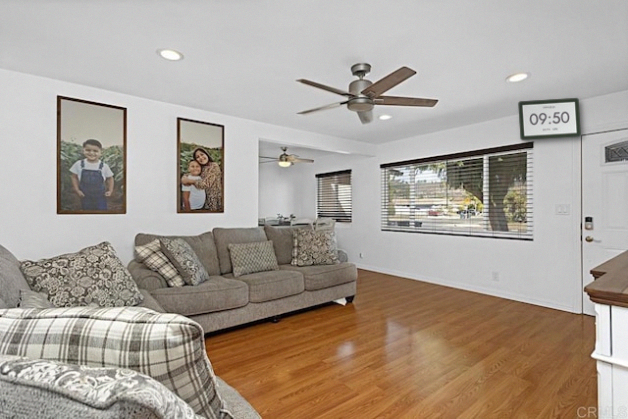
9:50
